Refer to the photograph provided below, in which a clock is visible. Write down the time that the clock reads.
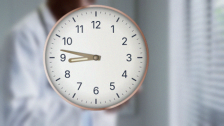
8:47
